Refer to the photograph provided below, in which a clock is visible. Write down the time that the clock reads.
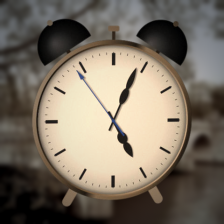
5:03:54
